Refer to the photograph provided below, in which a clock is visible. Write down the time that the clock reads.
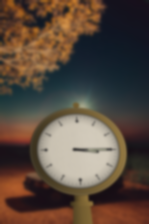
3:15
